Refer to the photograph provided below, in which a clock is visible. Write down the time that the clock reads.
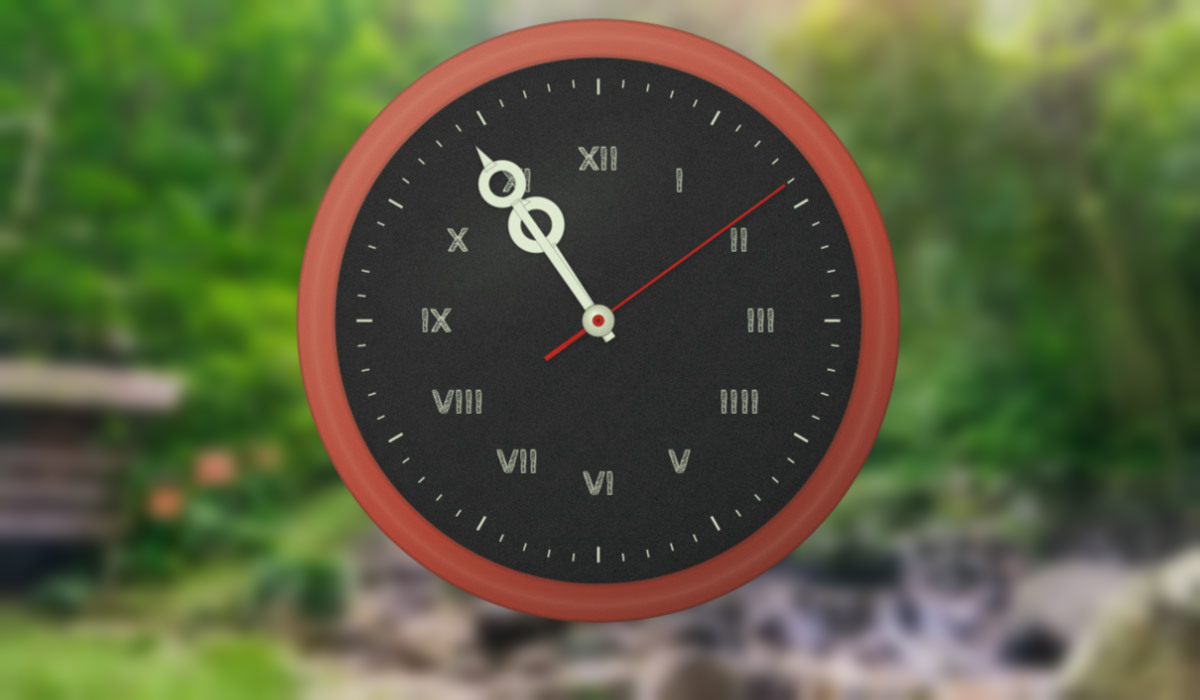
10:54:09
